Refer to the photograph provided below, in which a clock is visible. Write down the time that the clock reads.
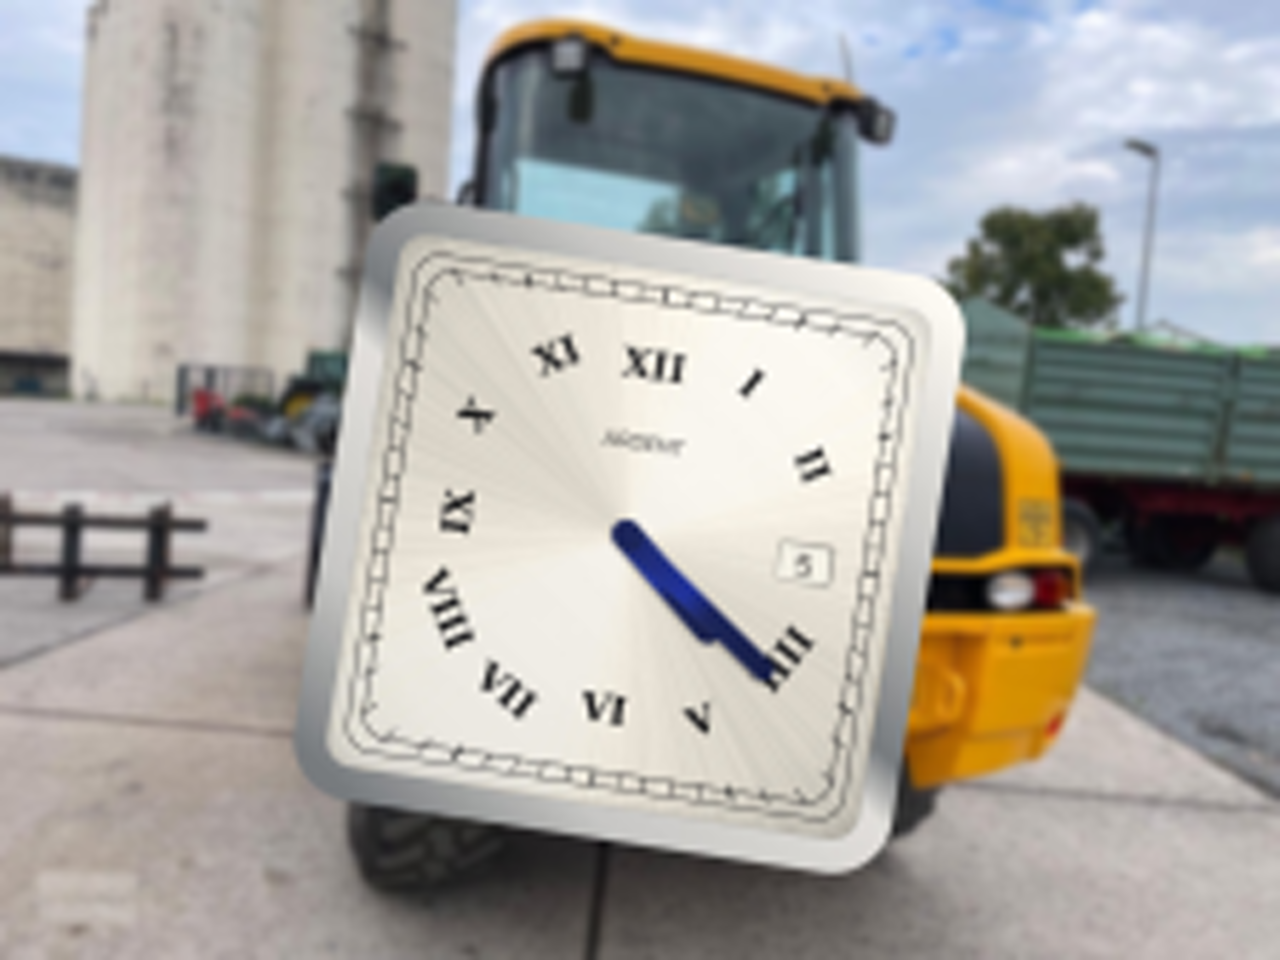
4:21
